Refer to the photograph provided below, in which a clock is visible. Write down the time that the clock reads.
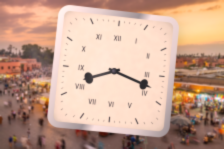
8:18
